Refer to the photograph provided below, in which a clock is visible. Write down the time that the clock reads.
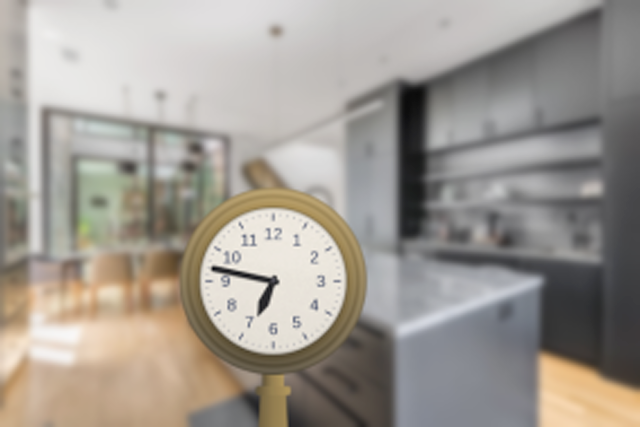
6:47
